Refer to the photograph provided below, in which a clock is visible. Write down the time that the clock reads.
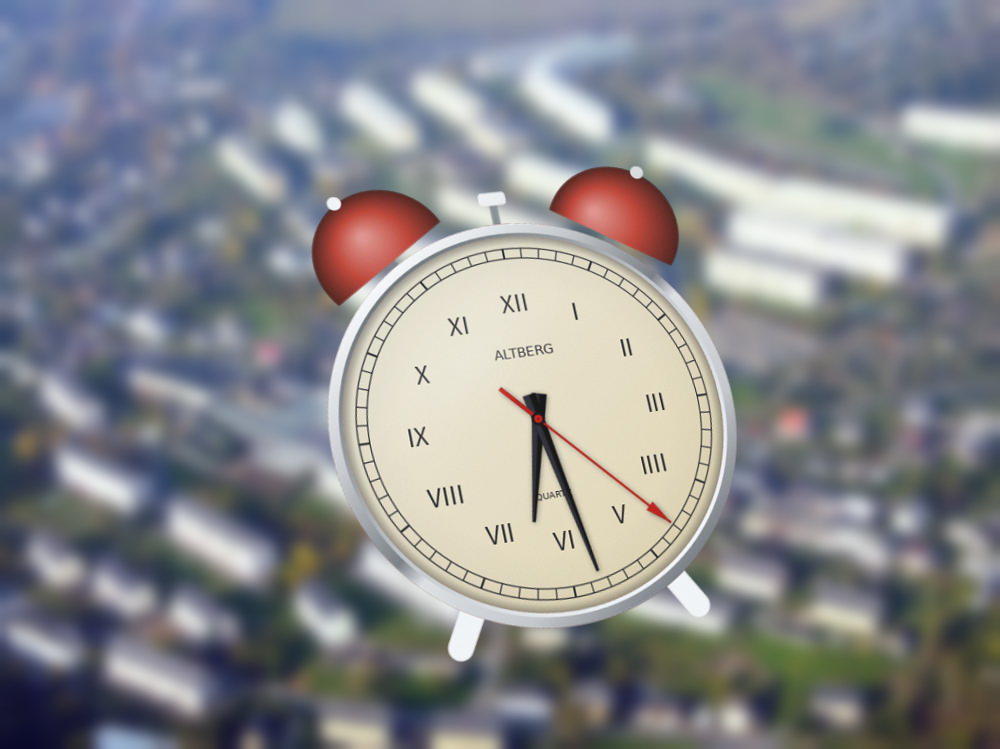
6:28:23
